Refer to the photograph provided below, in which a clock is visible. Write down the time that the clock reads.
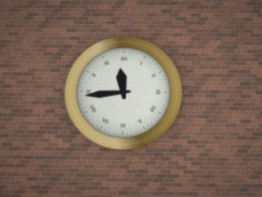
11:44
